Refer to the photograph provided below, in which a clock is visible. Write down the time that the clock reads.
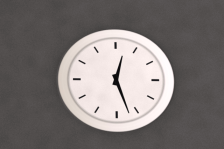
12:27
